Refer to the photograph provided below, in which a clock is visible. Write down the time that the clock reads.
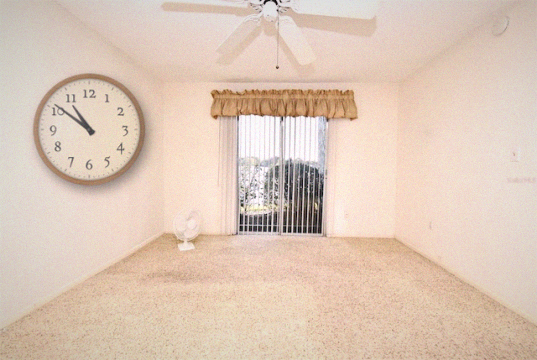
10:51
